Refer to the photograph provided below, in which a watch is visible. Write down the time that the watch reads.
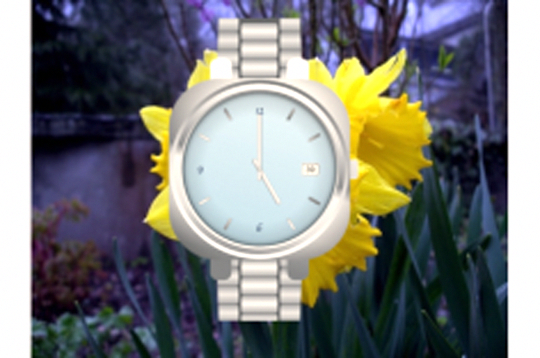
5:00
